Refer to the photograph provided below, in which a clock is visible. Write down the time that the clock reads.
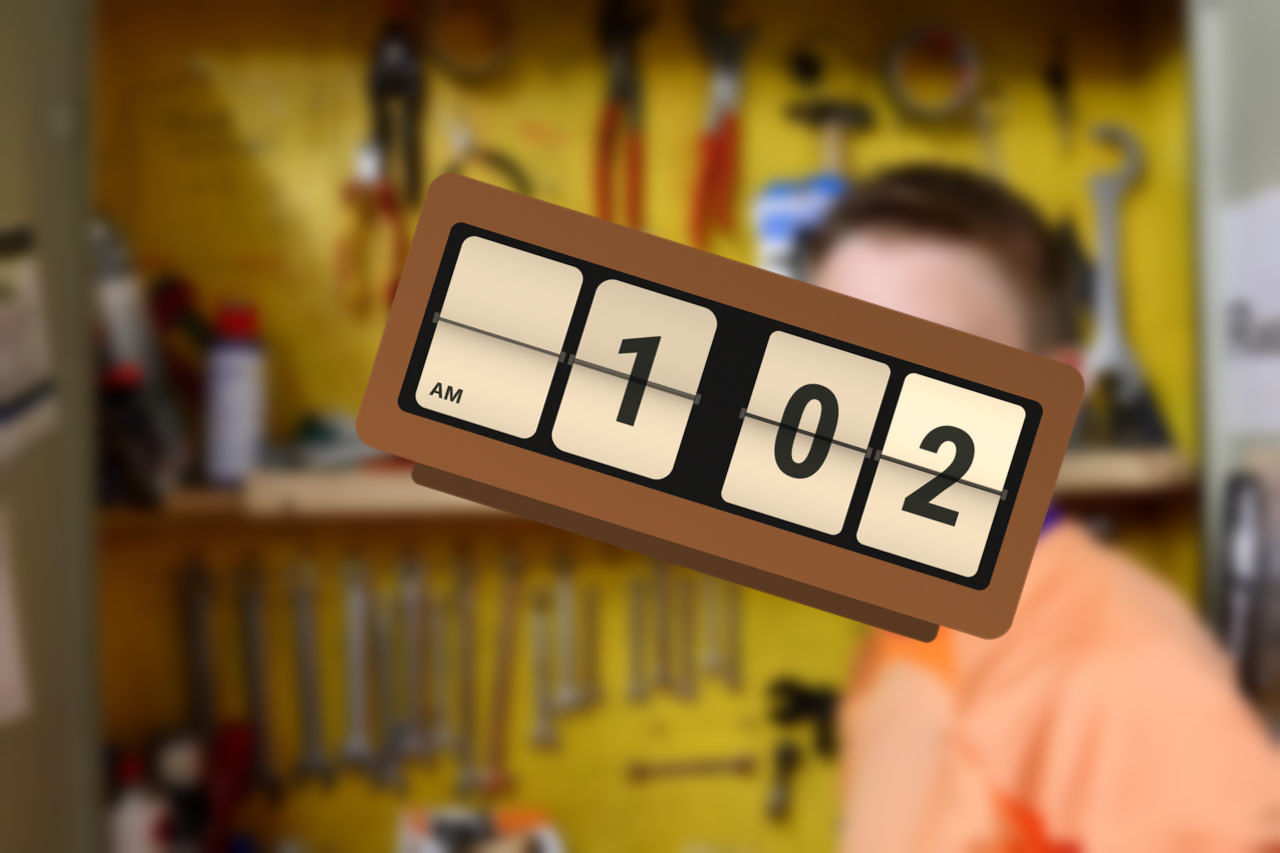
1:02
